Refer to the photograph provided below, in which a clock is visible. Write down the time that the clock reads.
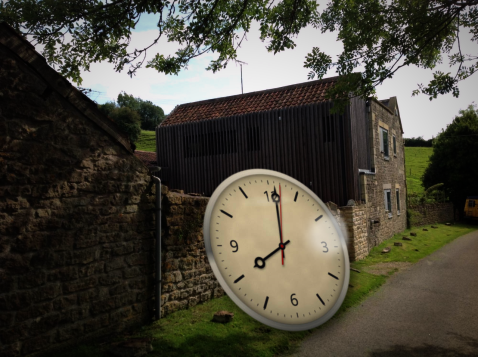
8:01:02
